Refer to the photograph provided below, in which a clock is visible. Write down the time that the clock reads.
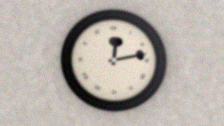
12:13
